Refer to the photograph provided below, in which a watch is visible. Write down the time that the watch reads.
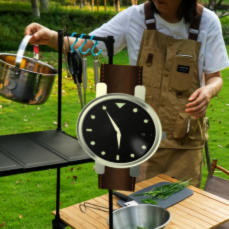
5:55
